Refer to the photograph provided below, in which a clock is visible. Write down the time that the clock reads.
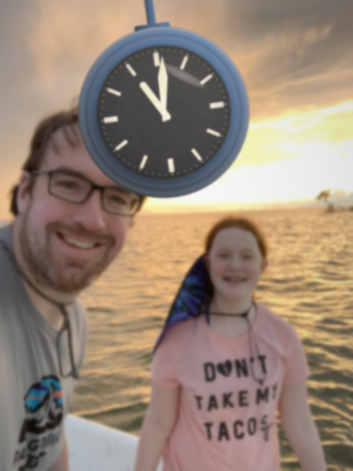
11:01
